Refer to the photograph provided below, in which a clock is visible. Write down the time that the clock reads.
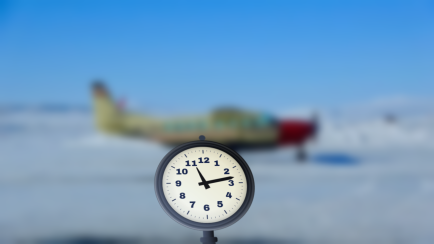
11:13
